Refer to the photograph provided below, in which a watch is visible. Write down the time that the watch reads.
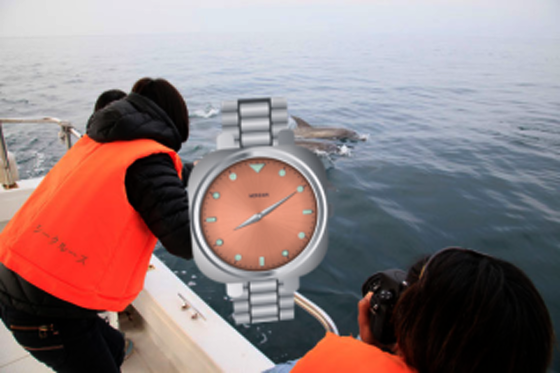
8:10
